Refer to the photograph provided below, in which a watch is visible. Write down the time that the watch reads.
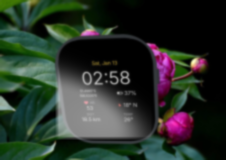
2:58
